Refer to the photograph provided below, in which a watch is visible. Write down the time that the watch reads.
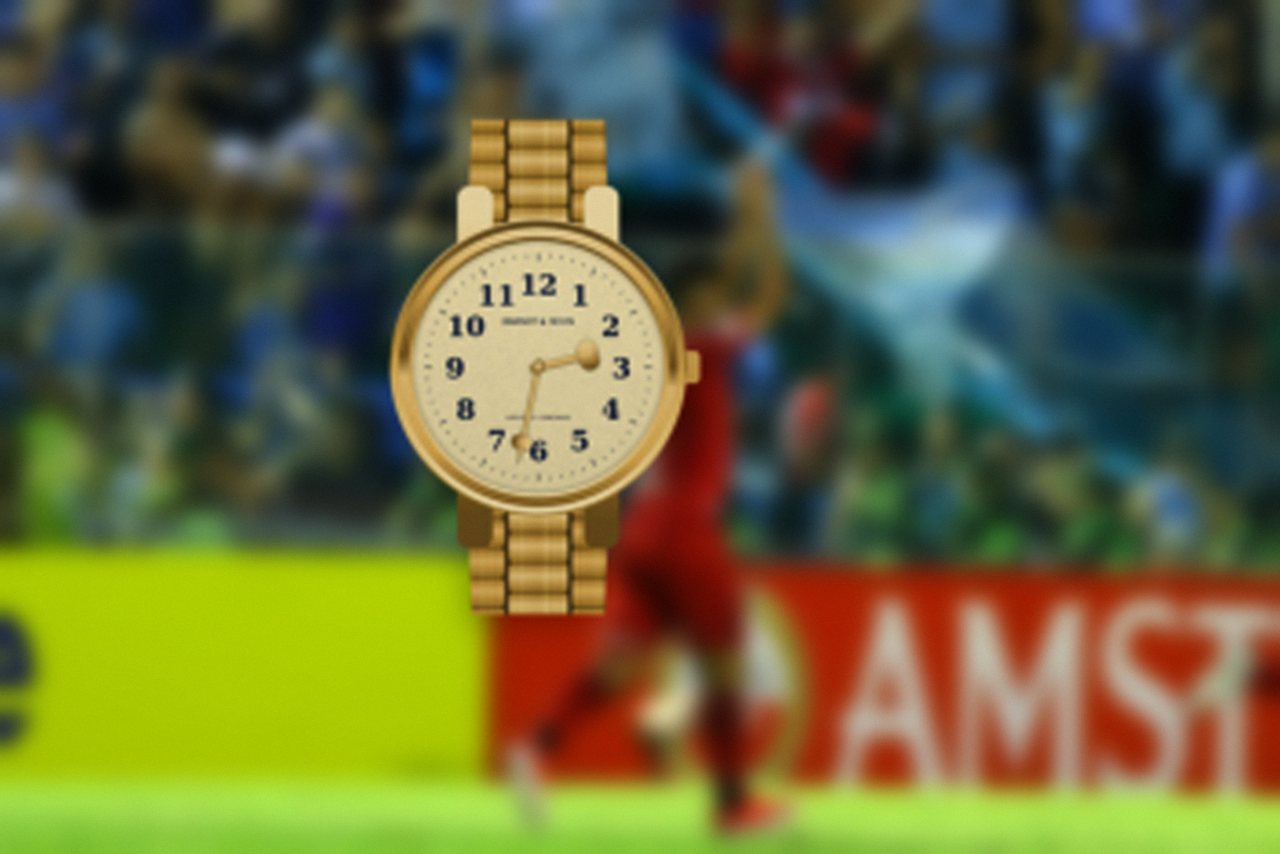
2:32
